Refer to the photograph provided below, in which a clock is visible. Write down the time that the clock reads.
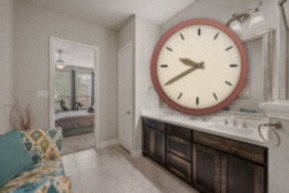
9:40
